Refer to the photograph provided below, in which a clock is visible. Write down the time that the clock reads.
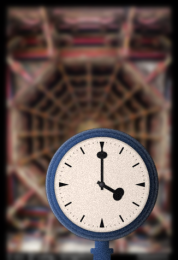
4:00
